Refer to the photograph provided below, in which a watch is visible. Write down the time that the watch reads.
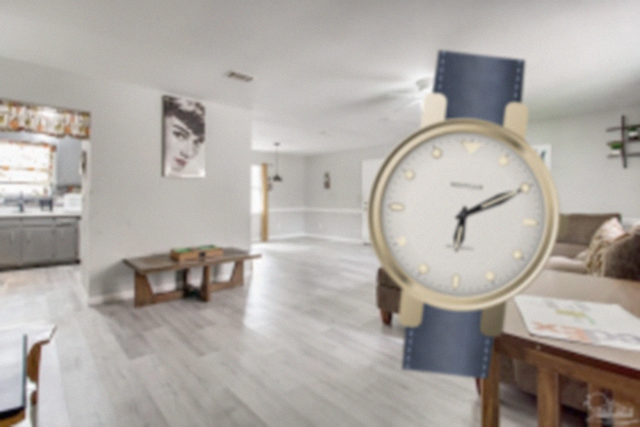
6:10
